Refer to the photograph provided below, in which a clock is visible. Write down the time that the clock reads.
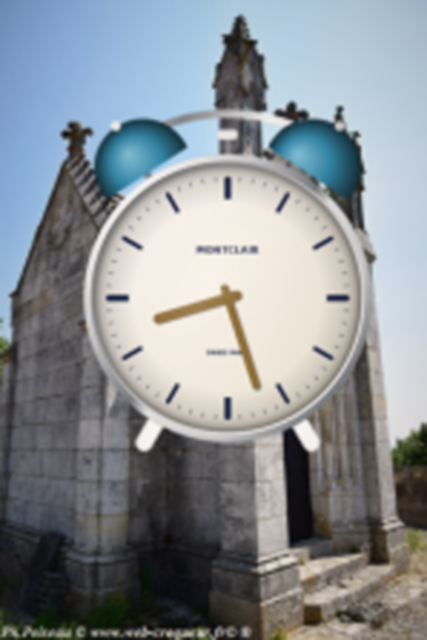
8:27
